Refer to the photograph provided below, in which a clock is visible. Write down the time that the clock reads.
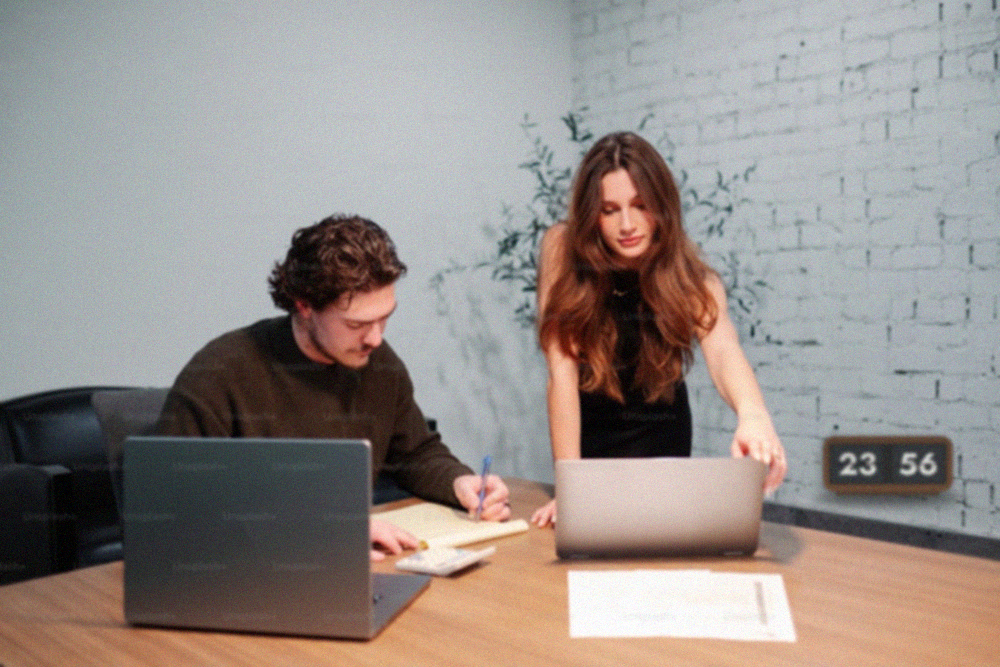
23:56
